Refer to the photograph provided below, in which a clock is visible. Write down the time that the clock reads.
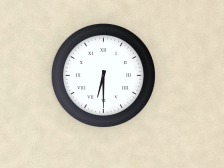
6:30
